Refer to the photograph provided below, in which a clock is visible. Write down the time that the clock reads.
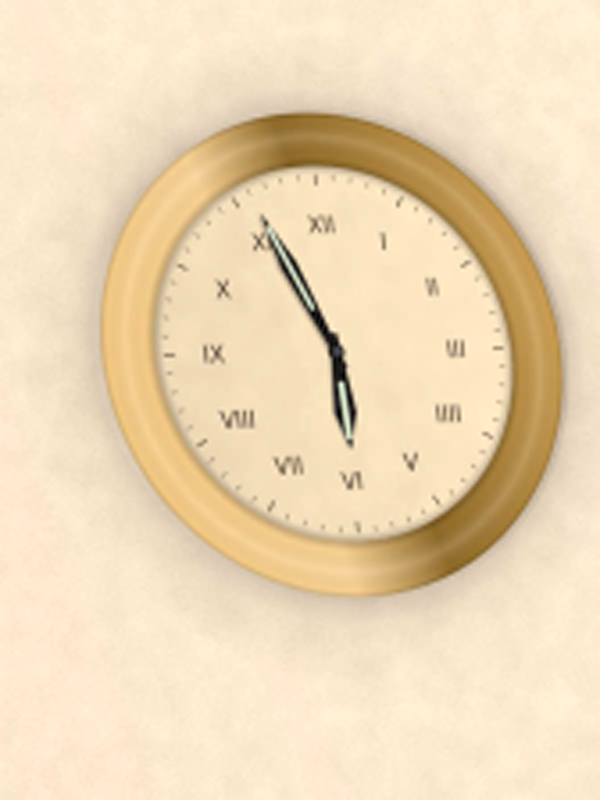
5:56
